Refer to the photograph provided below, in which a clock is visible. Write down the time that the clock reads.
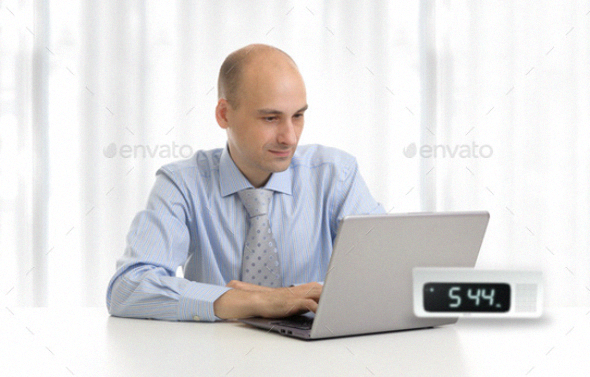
5:44
